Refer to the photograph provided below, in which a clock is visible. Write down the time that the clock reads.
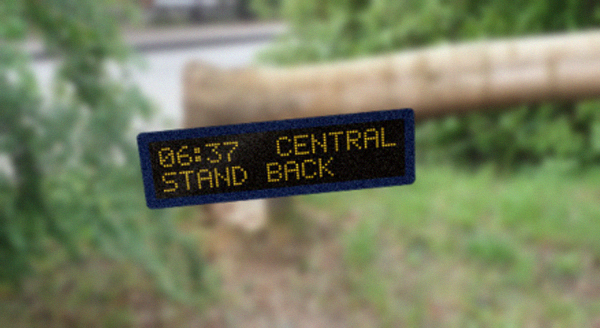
6:37
